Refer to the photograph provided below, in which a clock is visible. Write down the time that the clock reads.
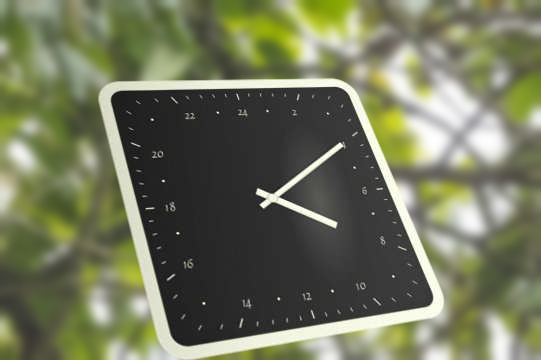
8:10
